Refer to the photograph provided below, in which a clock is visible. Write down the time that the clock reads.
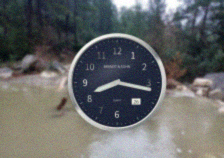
8:17
